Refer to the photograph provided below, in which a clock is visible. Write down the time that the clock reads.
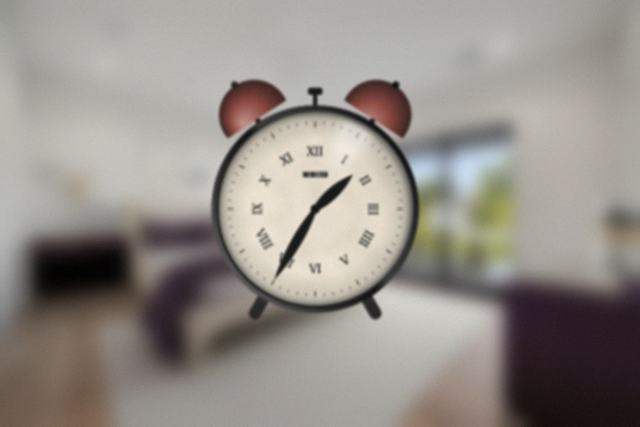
1:35
